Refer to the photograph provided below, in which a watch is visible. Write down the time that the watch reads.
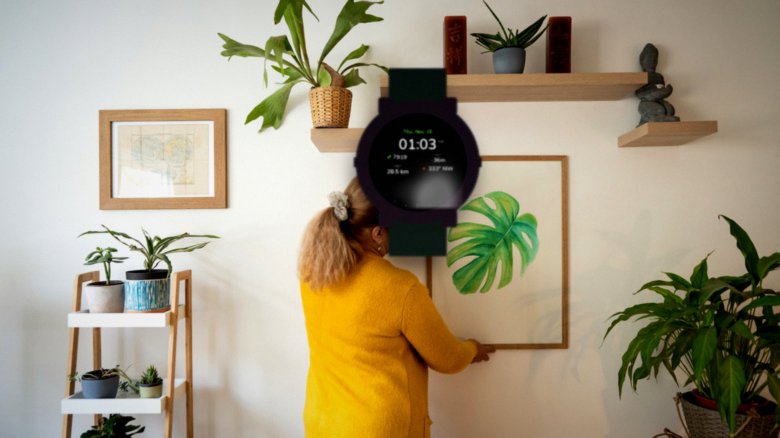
1:03
